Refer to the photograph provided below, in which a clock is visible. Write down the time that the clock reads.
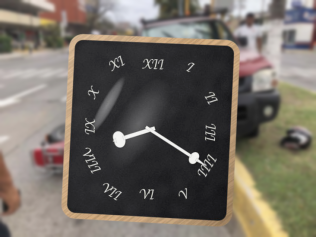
8:20
